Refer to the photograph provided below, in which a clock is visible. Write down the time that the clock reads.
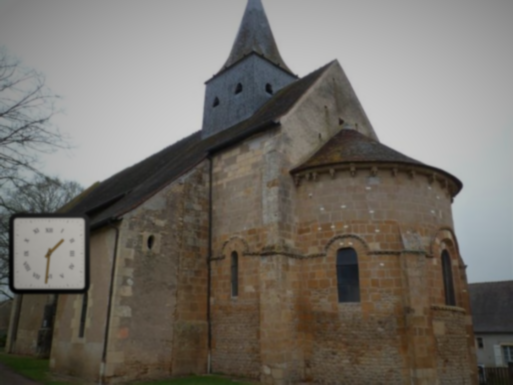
1:31
